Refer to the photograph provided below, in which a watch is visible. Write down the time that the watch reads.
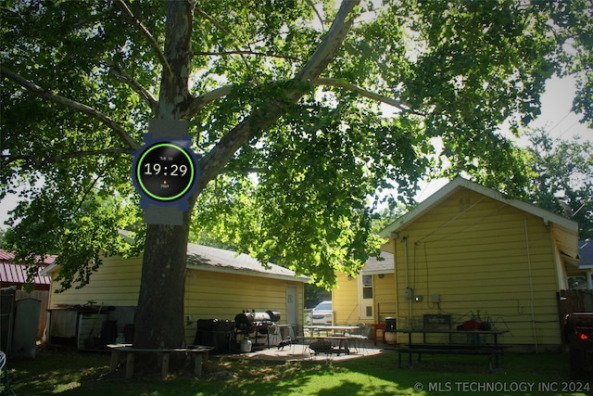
19:29
